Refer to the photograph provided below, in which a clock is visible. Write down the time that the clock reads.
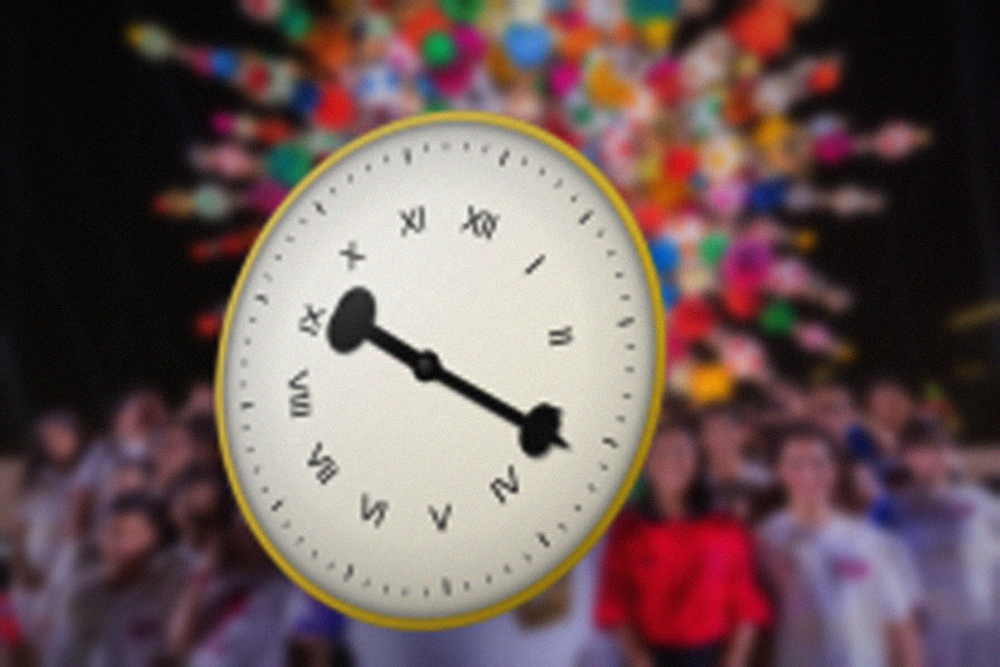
9:16
